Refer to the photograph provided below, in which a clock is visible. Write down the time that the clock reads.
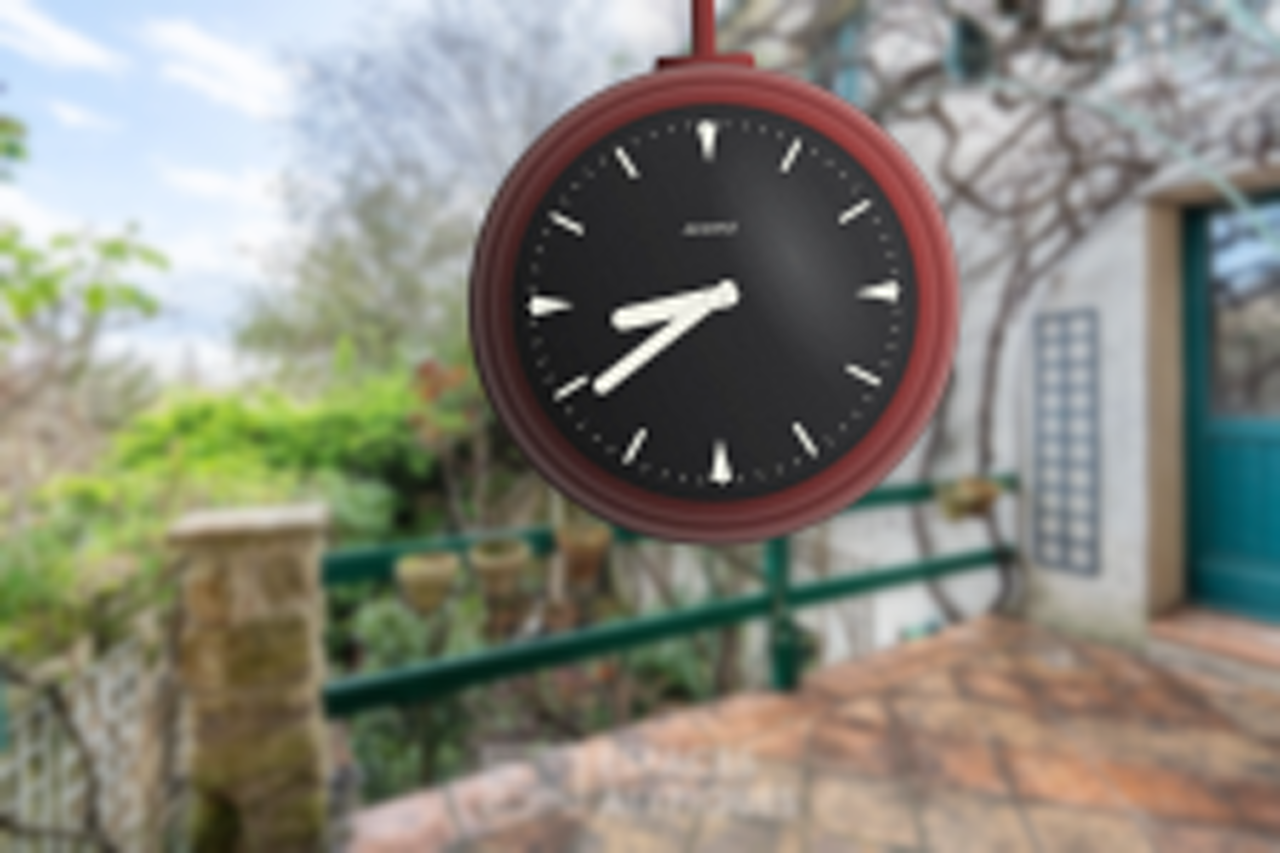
8:39
